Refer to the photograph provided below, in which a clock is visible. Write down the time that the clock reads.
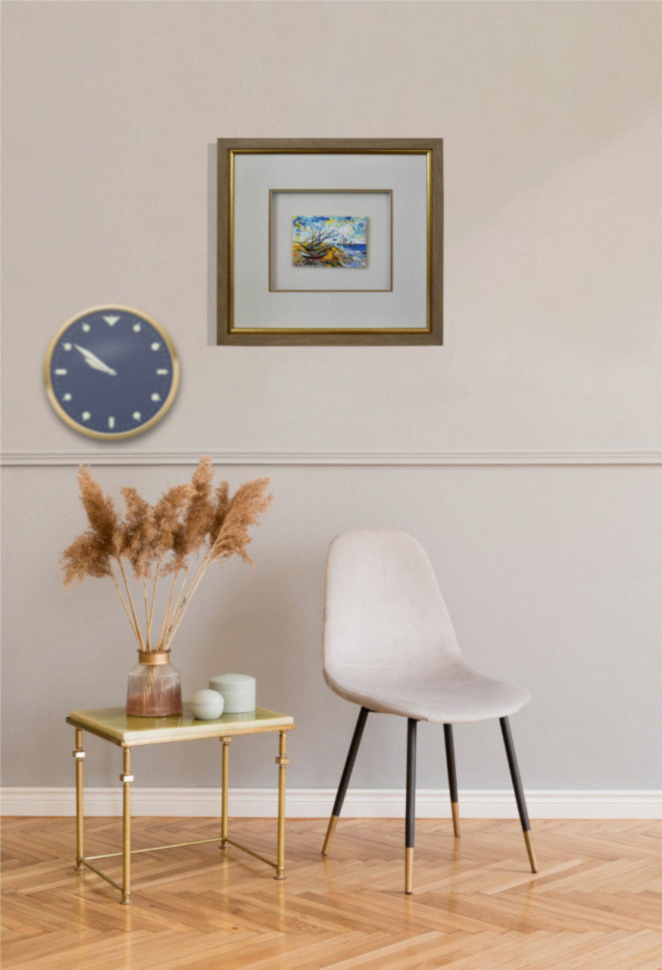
9:51
